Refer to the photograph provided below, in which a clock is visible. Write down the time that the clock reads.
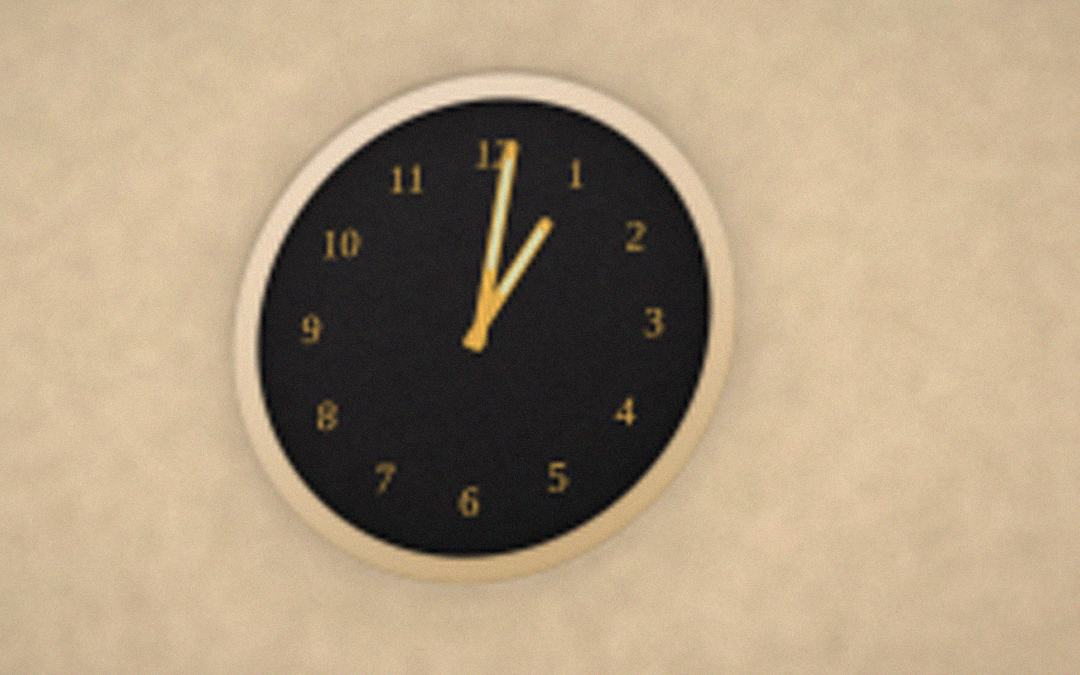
1:01
